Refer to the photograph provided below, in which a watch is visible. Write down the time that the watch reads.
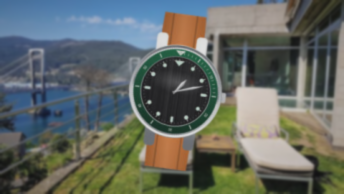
1:12
